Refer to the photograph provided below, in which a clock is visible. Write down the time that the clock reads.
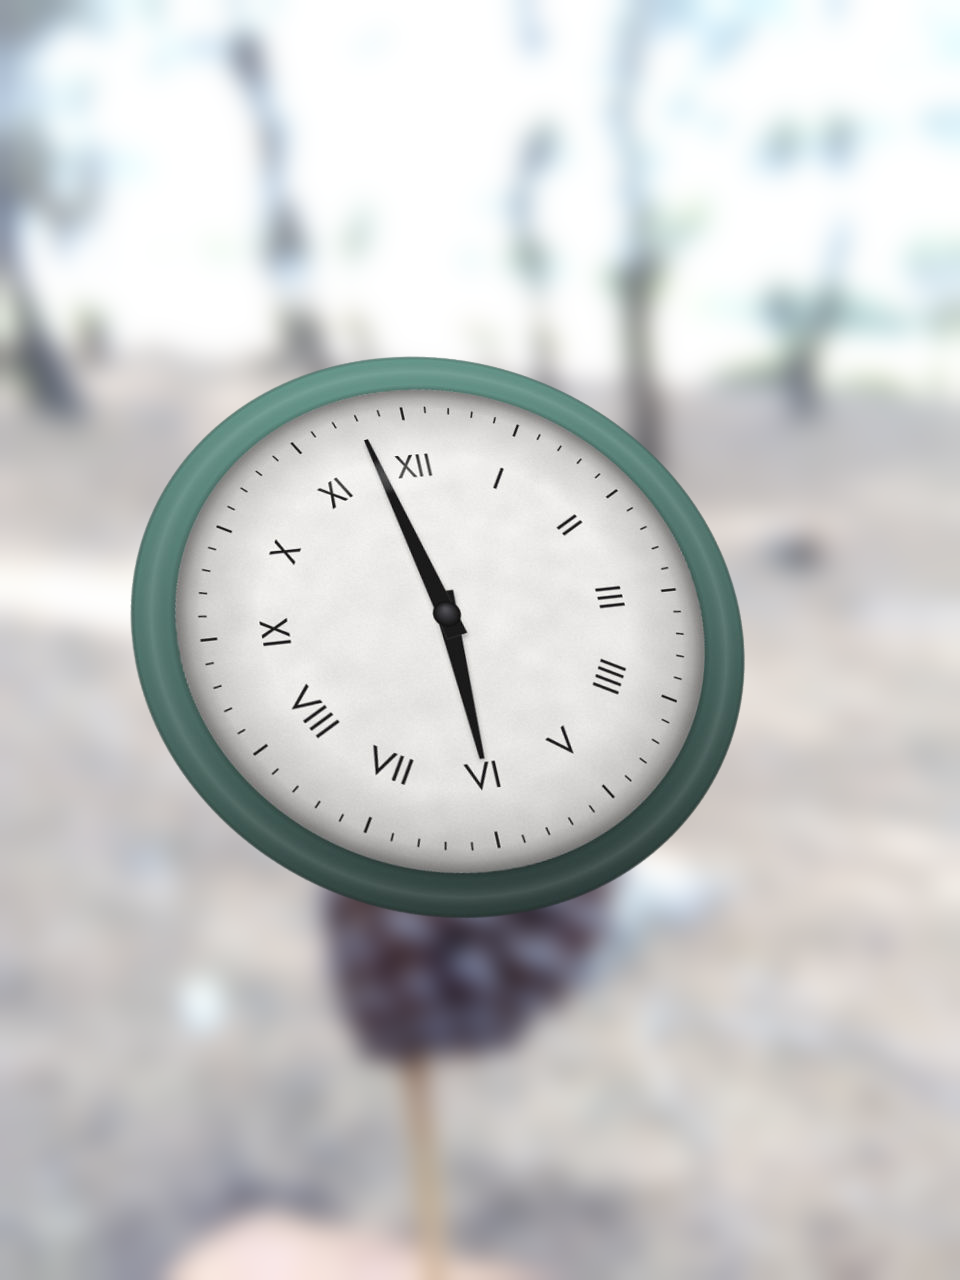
5:58
